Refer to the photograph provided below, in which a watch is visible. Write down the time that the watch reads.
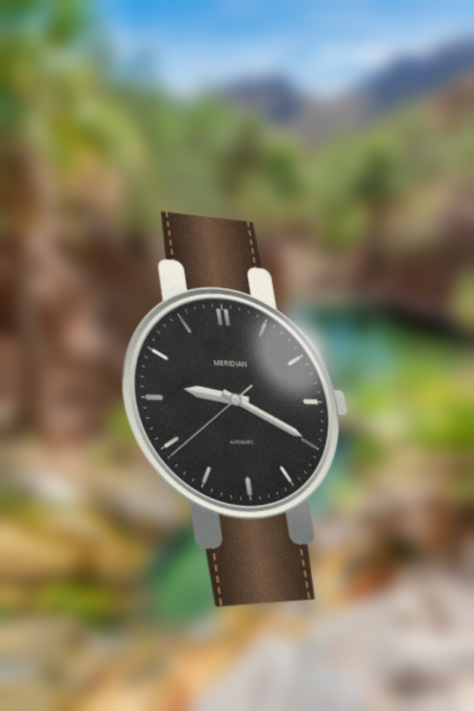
9:19:39
